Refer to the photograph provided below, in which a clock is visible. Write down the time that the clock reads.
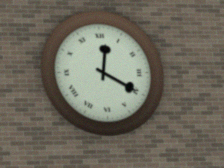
12:20
